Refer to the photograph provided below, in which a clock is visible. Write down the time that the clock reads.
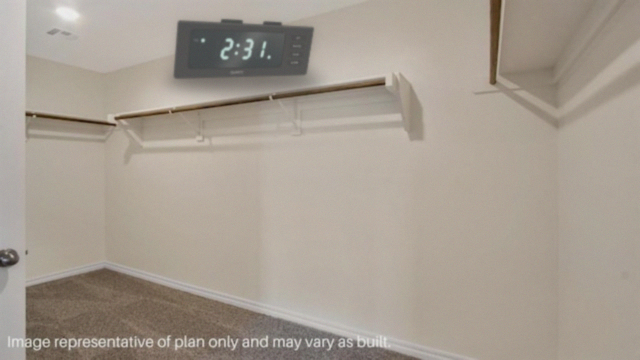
2:31
